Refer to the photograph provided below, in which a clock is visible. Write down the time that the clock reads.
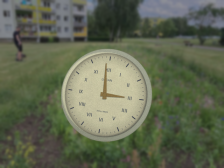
2:59
